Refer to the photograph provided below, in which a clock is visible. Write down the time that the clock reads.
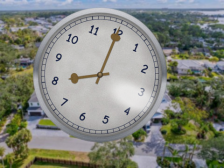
8:00
